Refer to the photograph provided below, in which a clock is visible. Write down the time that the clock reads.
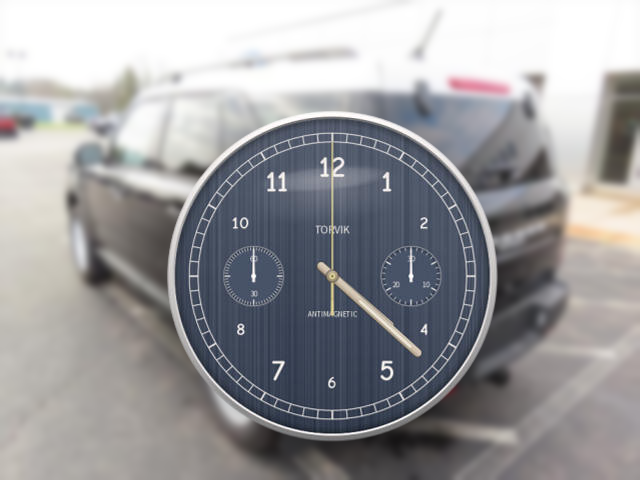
4:22
